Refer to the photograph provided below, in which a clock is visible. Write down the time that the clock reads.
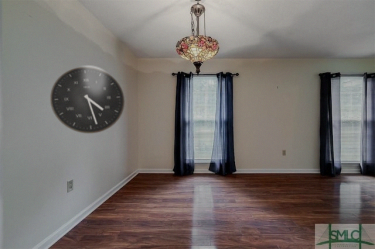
4:28
